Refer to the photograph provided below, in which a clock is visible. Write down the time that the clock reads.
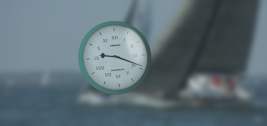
9:19
